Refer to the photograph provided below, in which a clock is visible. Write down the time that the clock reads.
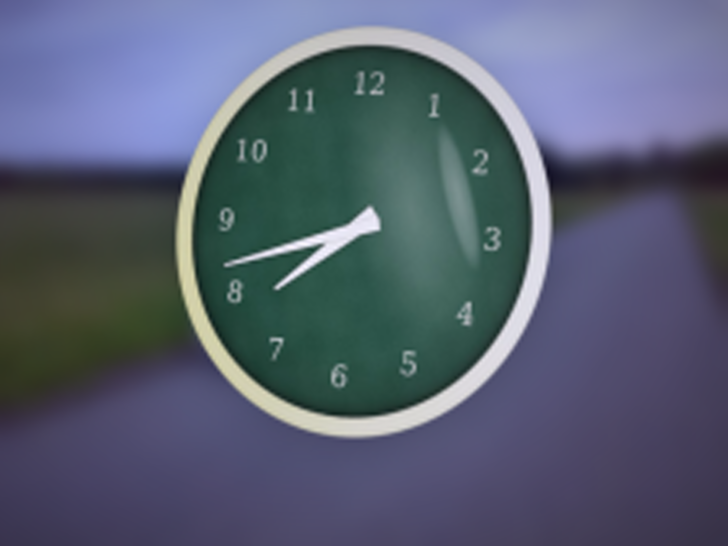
7:42
